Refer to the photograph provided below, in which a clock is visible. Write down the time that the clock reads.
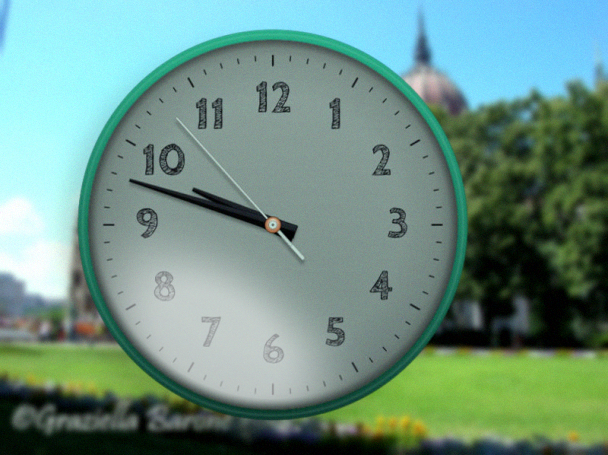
9:47:53
